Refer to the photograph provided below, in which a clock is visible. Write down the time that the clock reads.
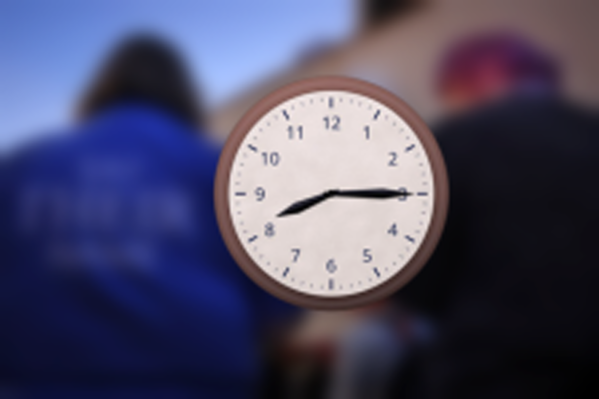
8:15
